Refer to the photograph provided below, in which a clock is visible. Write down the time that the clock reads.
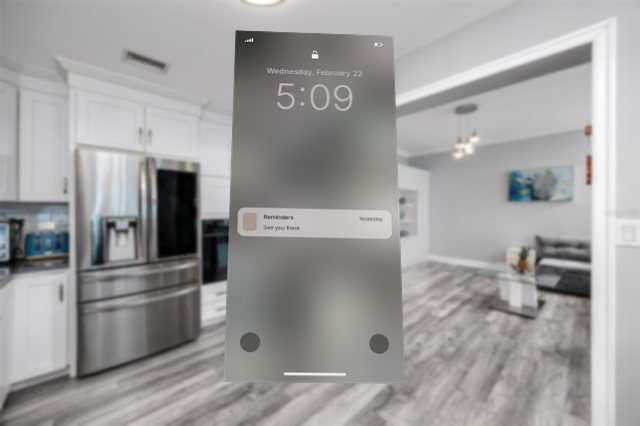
5:09
